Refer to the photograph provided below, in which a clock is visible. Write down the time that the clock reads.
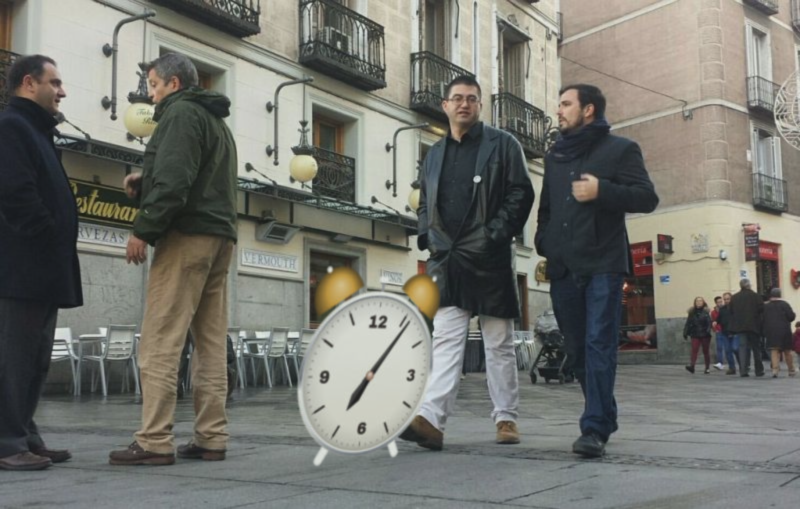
7:06
